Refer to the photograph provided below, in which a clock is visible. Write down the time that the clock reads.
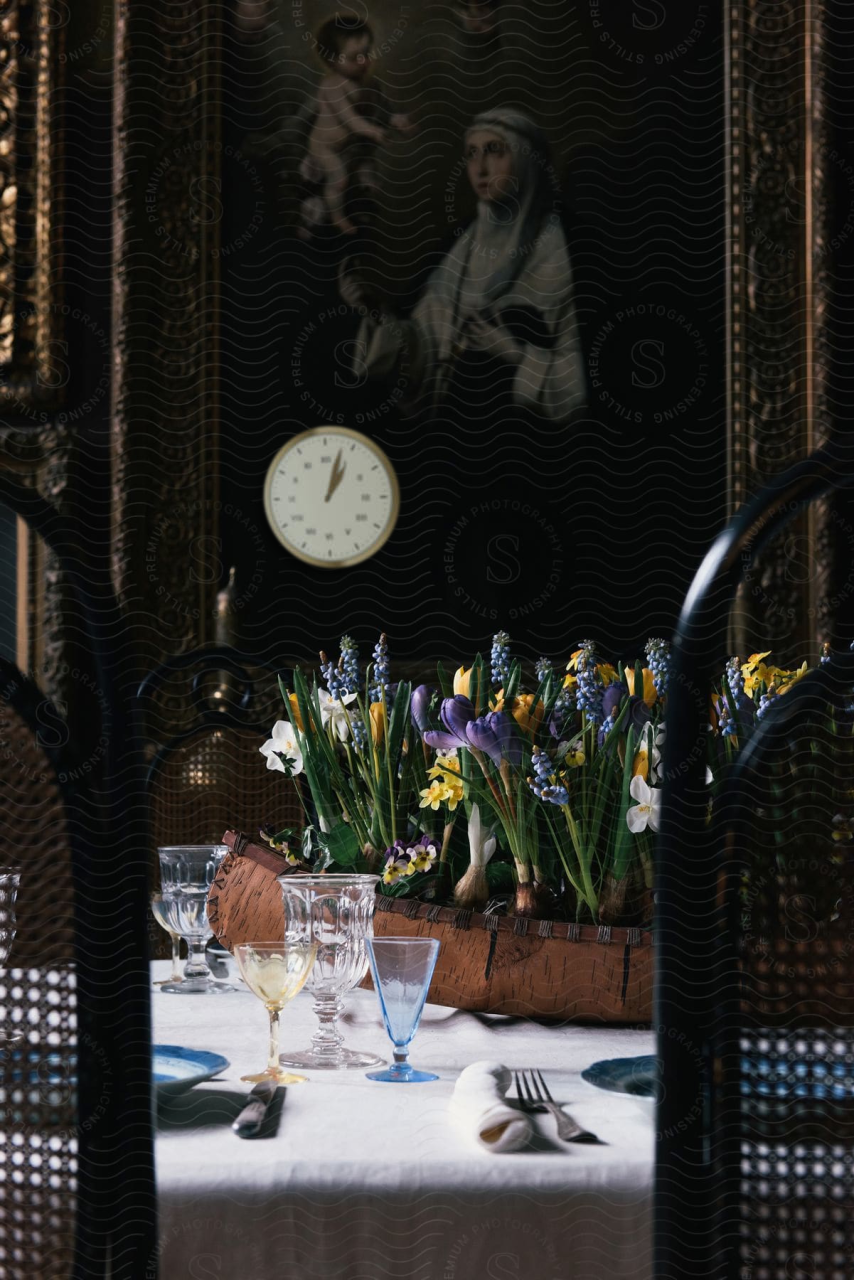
1:03
